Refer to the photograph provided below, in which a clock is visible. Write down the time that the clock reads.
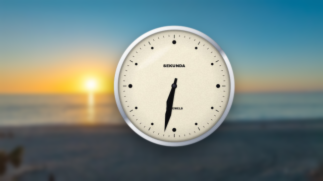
6:32
